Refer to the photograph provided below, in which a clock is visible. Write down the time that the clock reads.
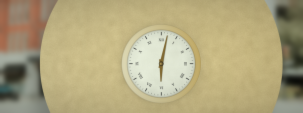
6:02
